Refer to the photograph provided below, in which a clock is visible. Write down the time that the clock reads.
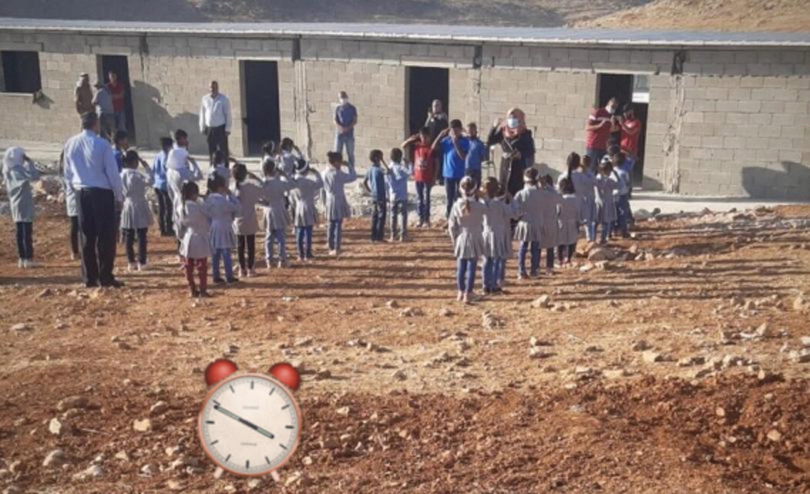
3:49
